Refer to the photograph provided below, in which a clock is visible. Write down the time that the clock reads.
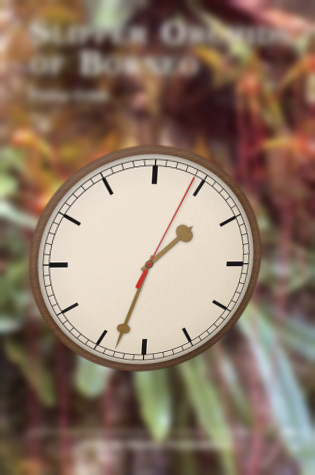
1:33:04
